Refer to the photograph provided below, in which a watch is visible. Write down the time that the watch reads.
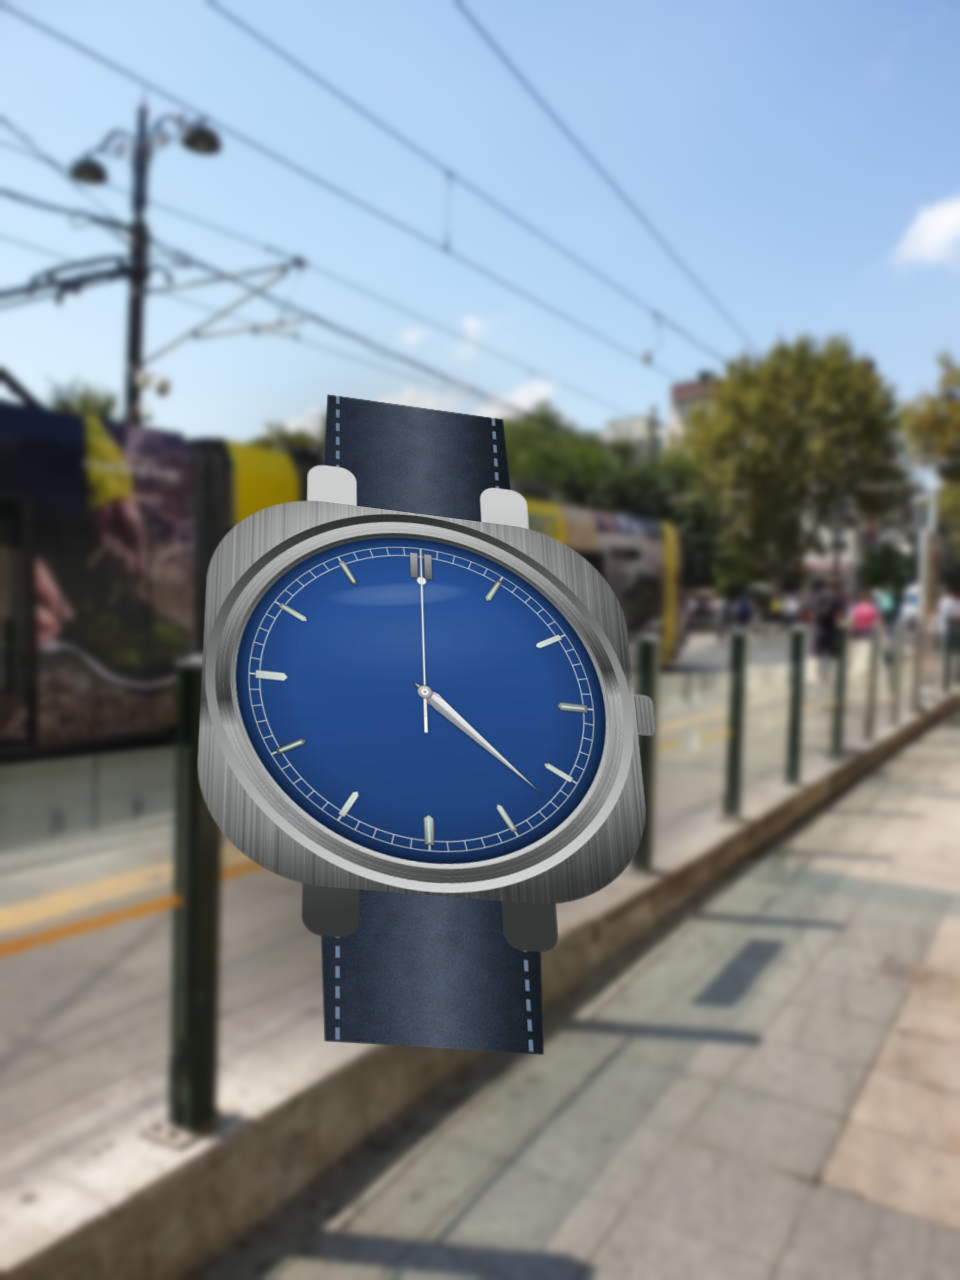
4:22:00
